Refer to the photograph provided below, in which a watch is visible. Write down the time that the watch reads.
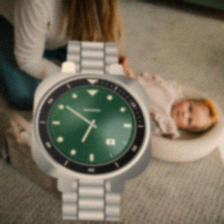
6:51
